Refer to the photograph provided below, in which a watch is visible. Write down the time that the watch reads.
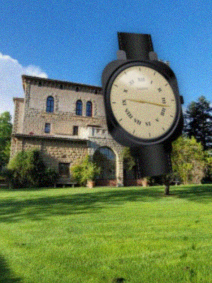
9:17
